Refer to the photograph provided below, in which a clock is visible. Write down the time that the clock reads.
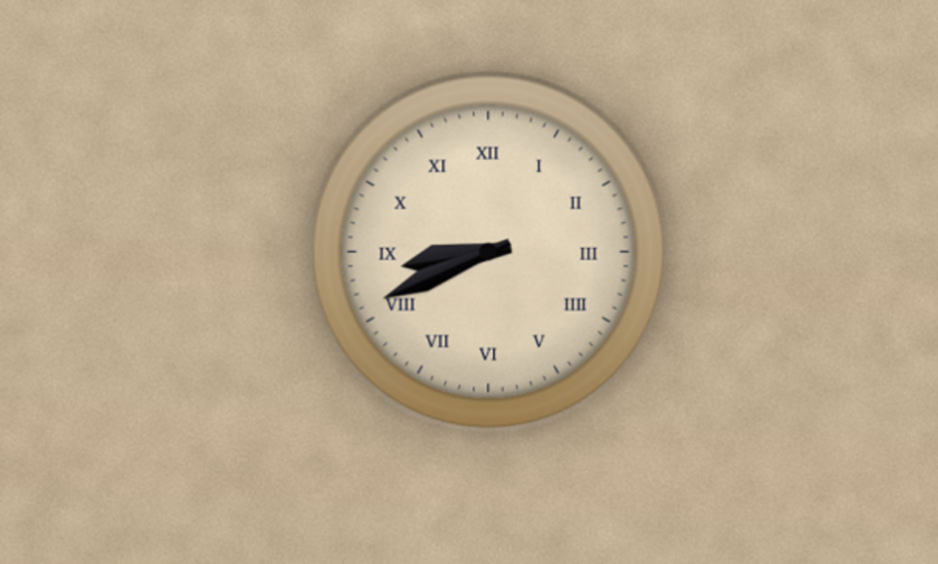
8:41
